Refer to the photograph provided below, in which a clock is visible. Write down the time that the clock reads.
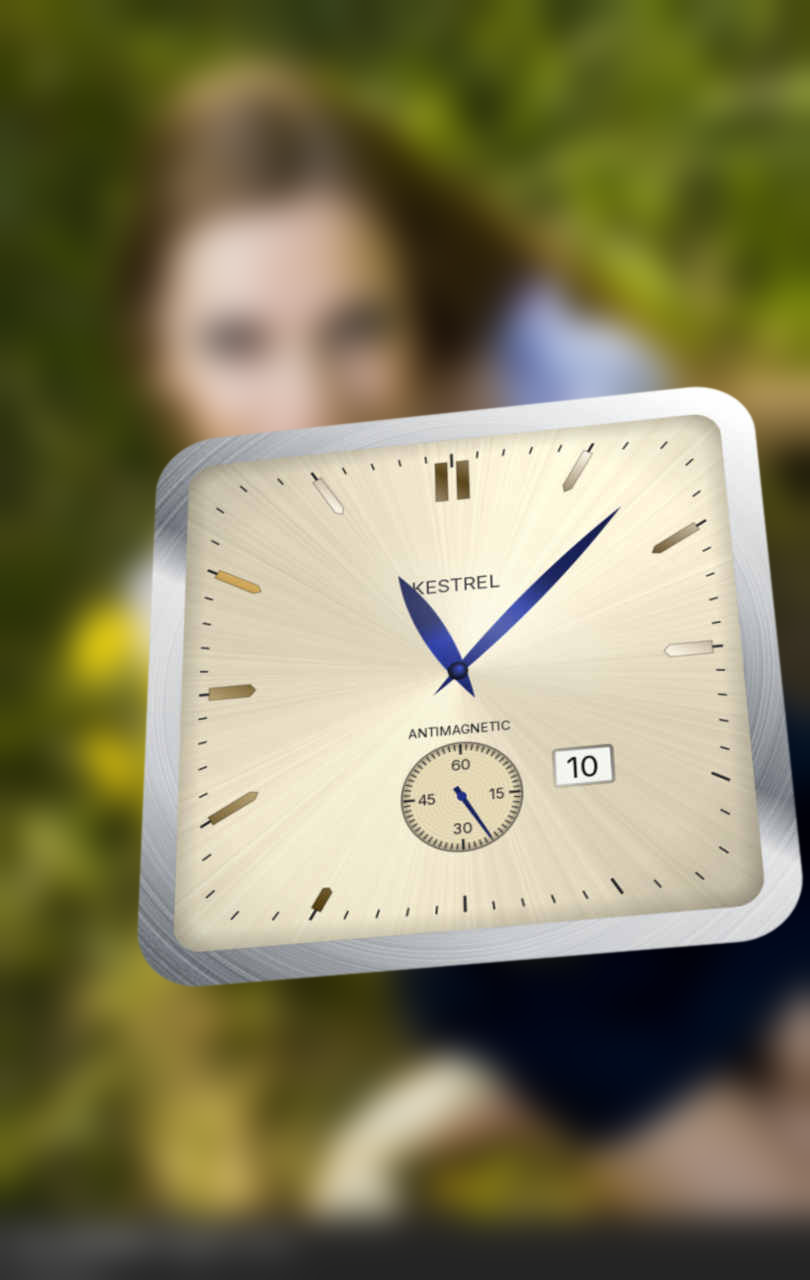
11:07:25
